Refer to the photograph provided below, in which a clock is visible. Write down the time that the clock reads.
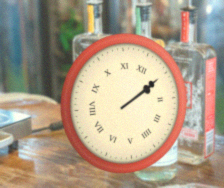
1:05
